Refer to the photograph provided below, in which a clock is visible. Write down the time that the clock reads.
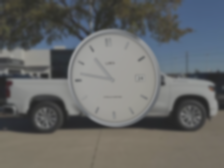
10:47
